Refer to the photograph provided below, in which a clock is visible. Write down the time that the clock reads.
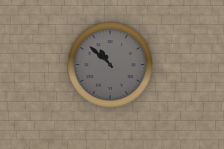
10:52
